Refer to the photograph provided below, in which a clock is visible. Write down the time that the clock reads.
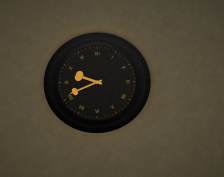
9:41
